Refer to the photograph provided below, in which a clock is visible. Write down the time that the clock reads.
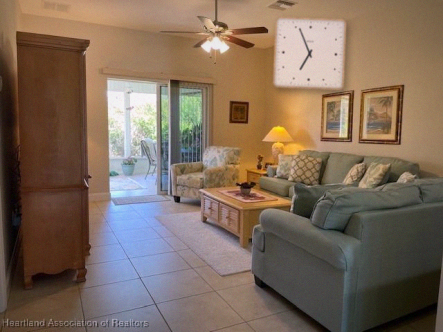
6:56
